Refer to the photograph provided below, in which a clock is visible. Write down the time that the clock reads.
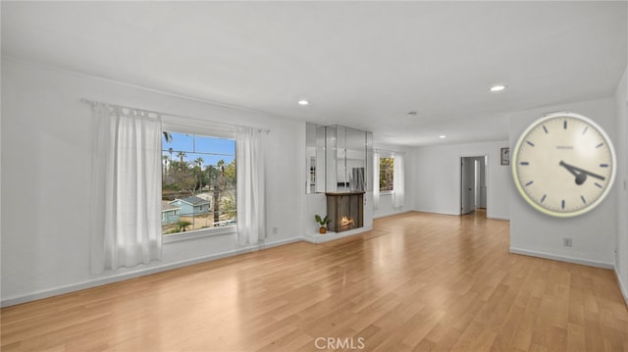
4:18
